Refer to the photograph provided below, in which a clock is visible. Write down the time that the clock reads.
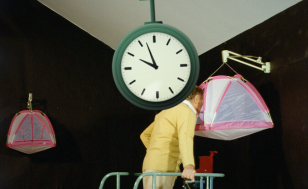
9:57
